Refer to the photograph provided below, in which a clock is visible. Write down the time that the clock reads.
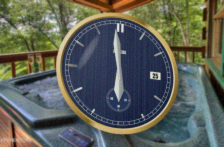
5:59
